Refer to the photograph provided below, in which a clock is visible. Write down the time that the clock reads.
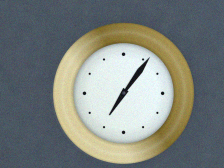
7:06
